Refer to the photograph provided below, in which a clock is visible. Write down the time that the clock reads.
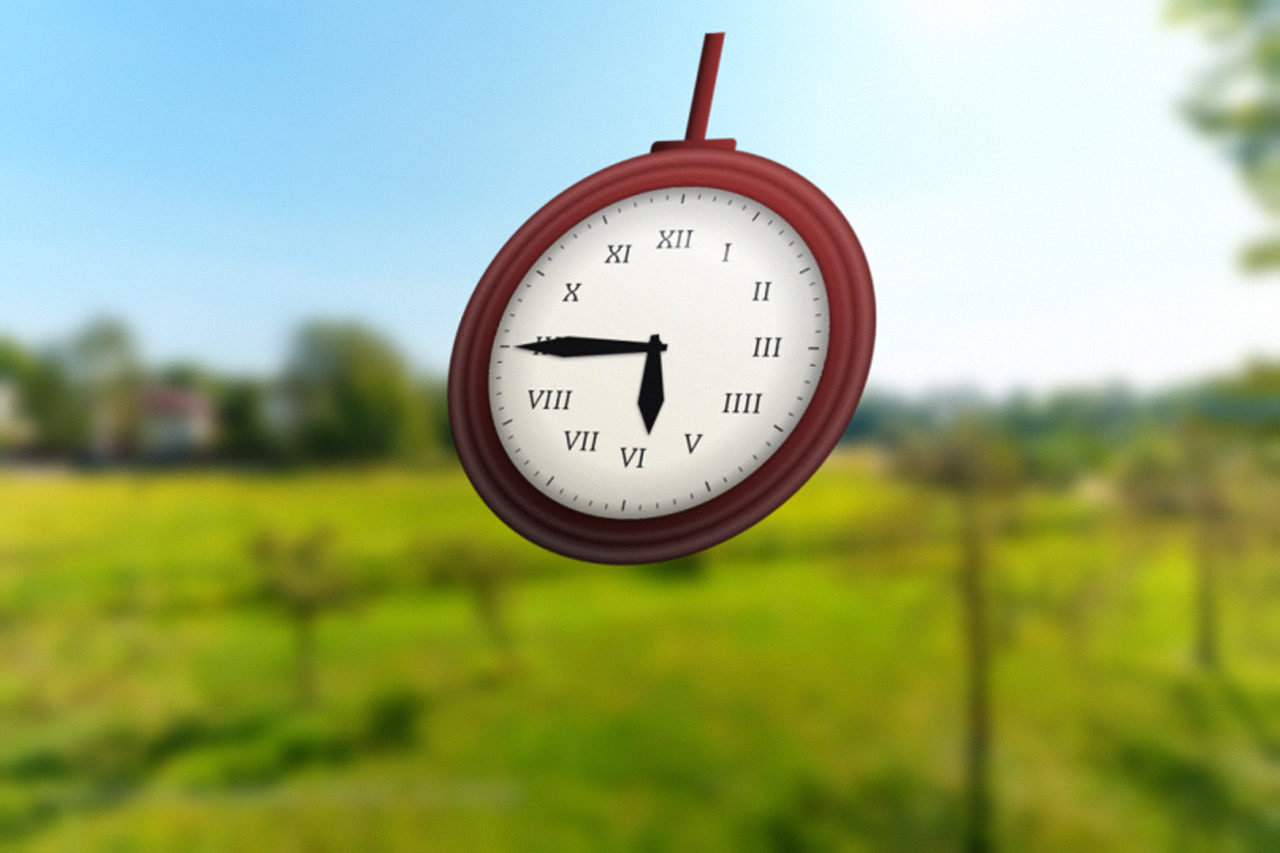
5:45
